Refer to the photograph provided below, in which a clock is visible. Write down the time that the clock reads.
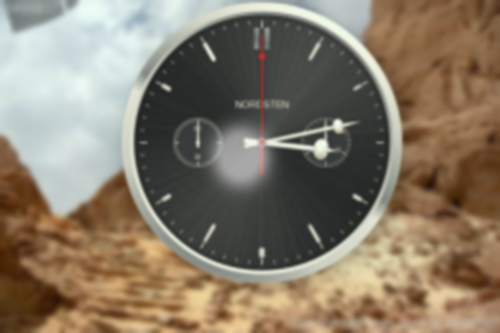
3:13
